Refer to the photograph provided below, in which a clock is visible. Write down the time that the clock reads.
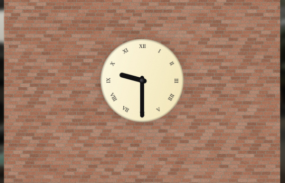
9:30
